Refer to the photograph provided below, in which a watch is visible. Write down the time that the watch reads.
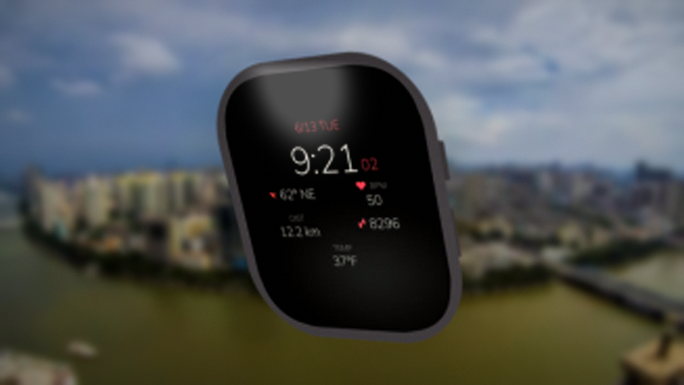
9:21
